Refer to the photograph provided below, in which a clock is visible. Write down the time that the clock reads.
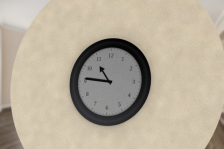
10:46
